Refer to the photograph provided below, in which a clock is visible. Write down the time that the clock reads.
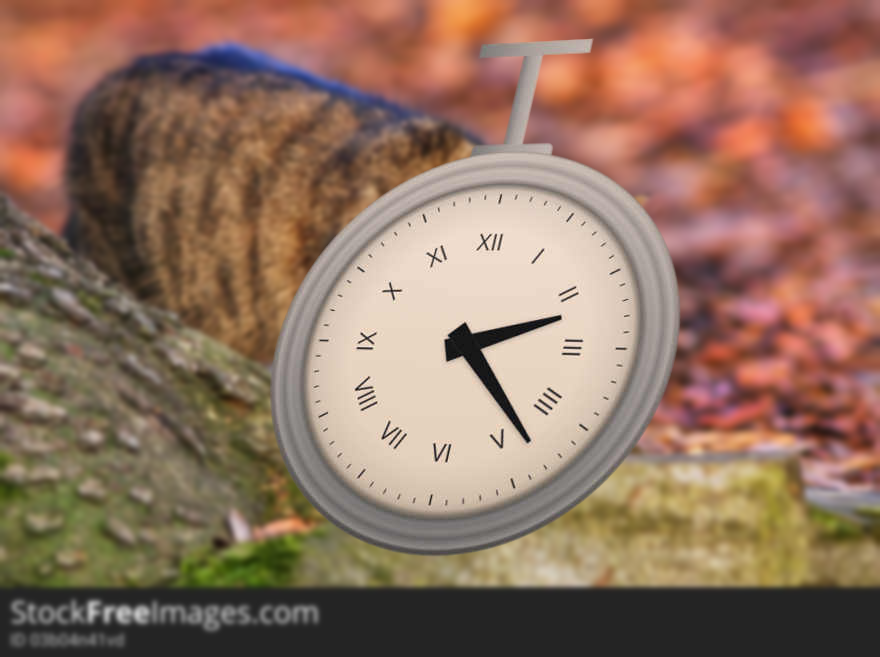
2:23
